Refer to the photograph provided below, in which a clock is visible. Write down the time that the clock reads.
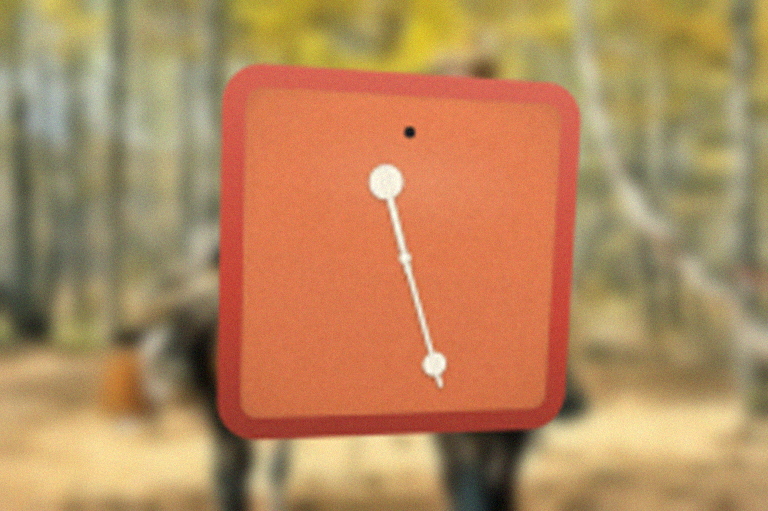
11:27
